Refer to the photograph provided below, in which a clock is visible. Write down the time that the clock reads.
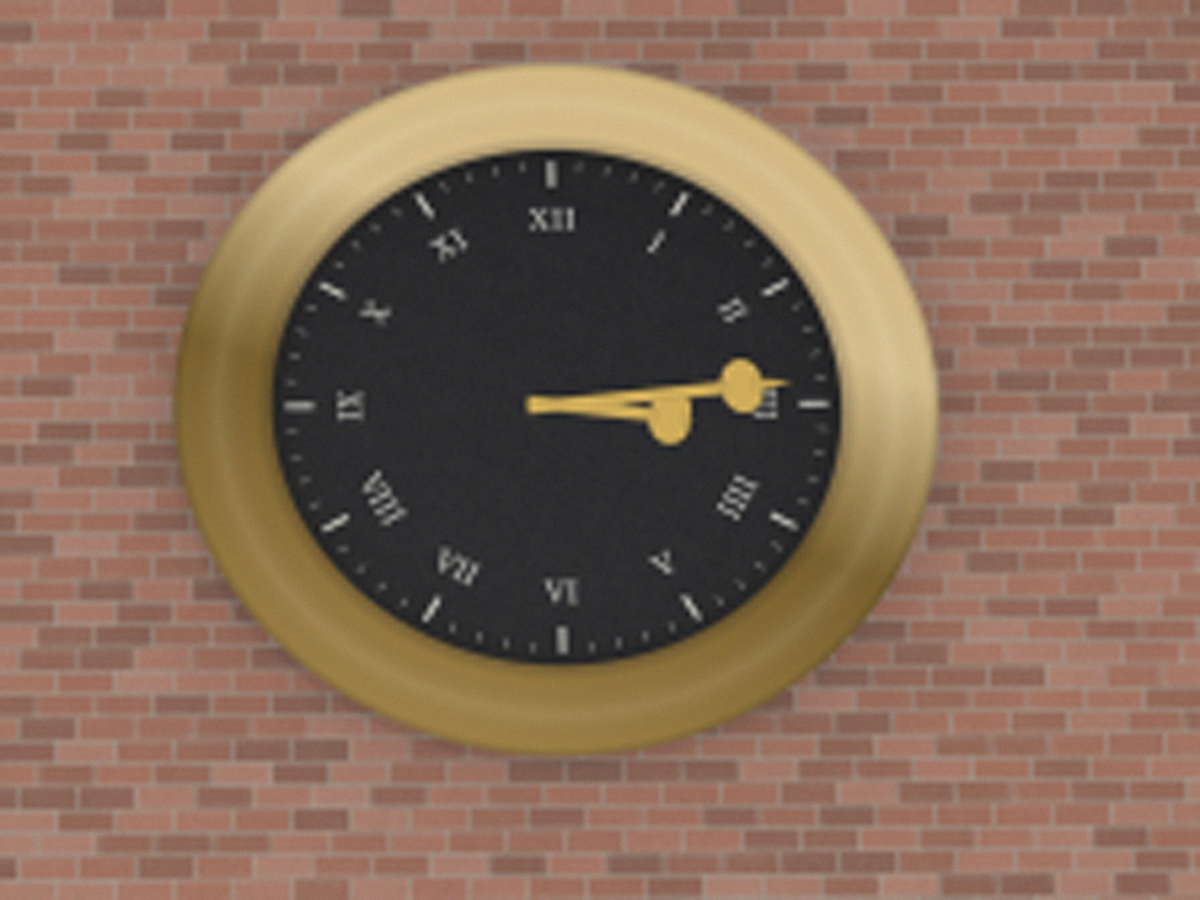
3:14
